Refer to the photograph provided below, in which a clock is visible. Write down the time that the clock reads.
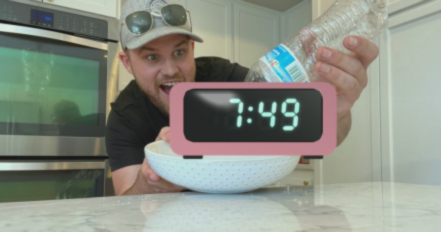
7:49
